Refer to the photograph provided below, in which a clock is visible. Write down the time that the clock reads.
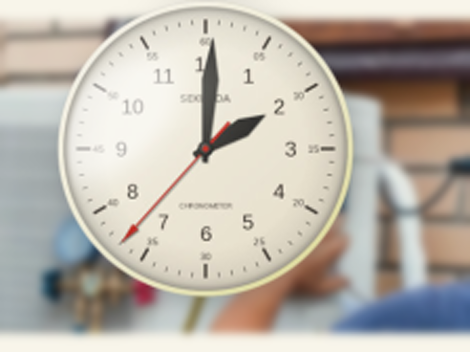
2:00:37
